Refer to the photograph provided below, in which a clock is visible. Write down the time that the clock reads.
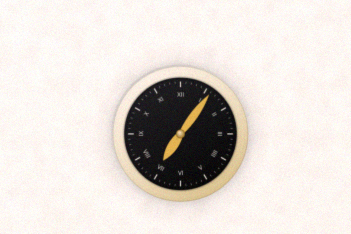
7:06
